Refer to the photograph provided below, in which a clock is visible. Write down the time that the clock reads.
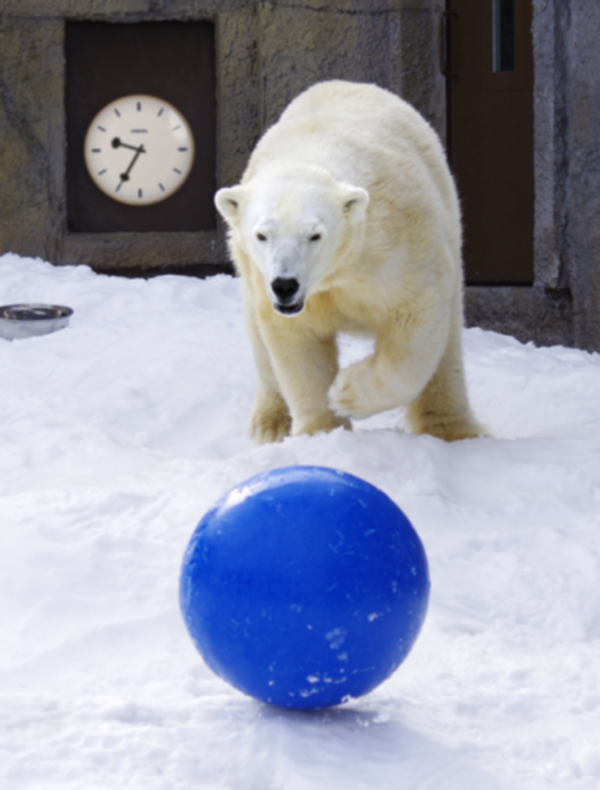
9:35
